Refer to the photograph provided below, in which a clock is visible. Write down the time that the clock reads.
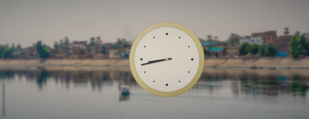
8:43
